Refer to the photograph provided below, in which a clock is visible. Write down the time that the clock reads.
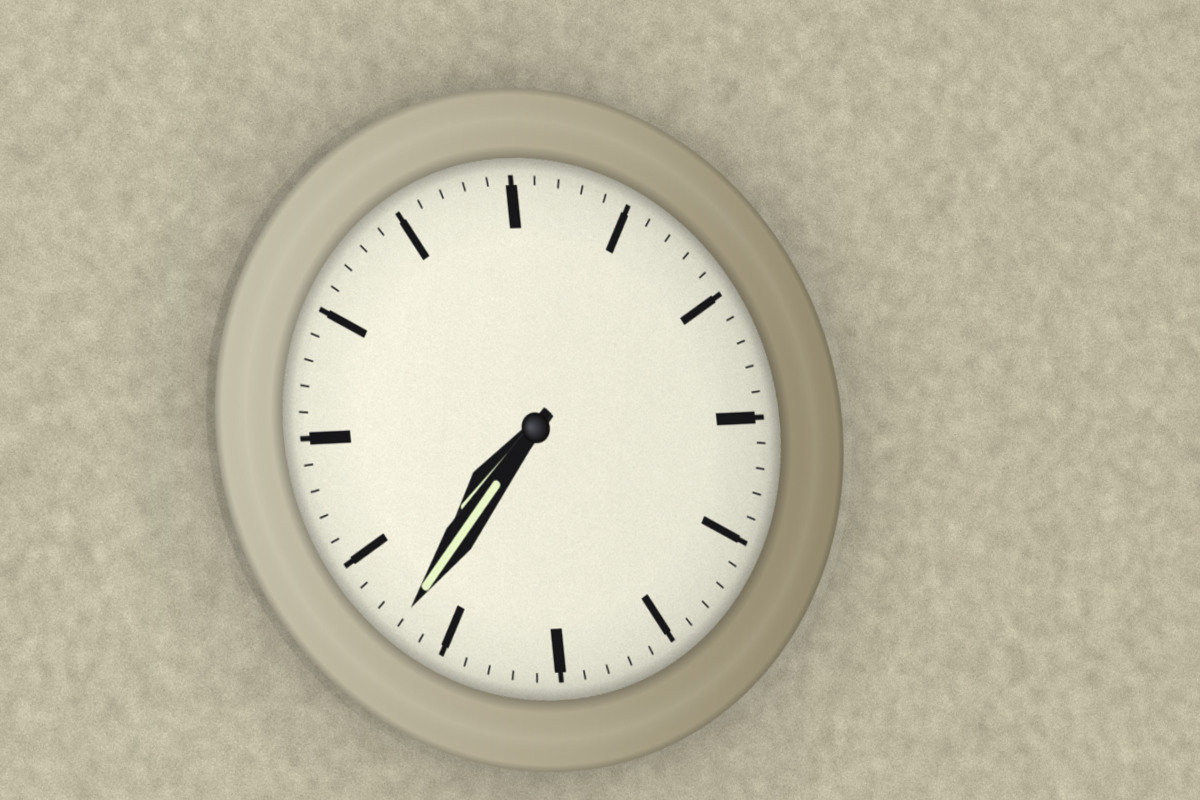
7:37
